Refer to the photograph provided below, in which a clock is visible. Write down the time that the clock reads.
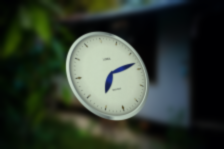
7:13
